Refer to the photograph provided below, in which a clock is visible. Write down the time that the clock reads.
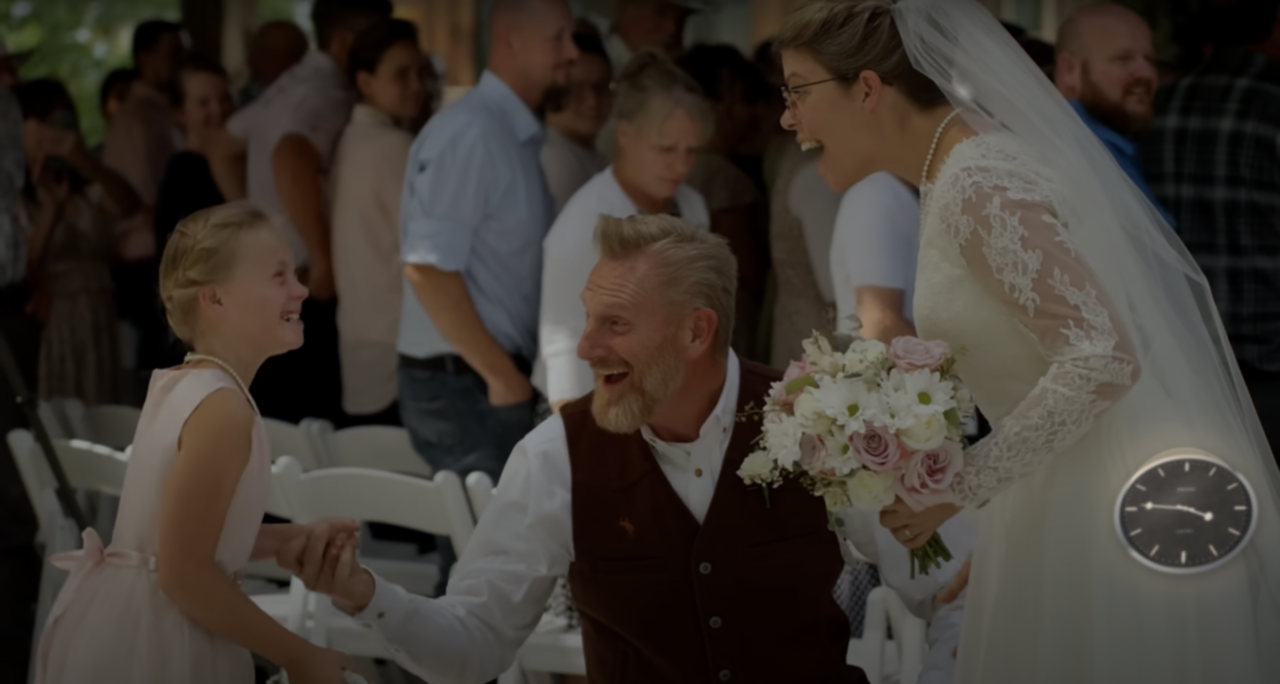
3:46
